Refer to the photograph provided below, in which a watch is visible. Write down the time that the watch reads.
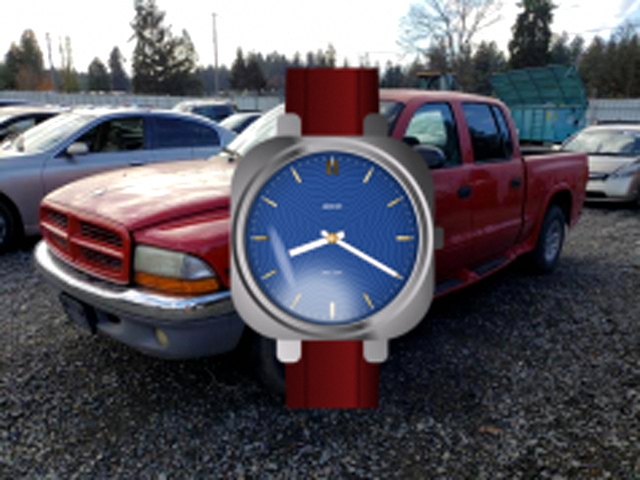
8:20
